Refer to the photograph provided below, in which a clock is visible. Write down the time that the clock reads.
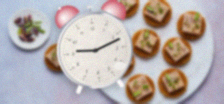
9:12
